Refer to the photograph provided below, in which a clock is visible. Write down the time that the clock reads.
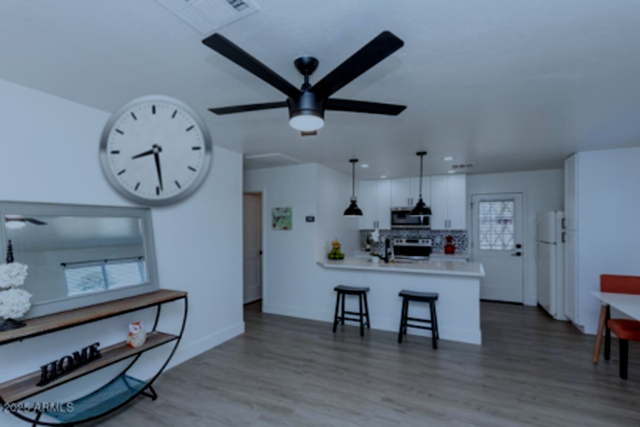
8:29
